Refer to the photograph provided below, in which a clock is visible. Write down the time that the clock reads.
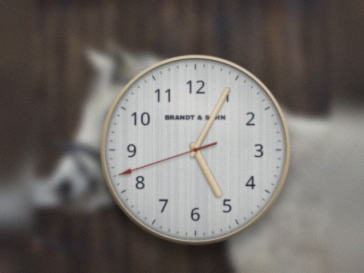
5:04:42
